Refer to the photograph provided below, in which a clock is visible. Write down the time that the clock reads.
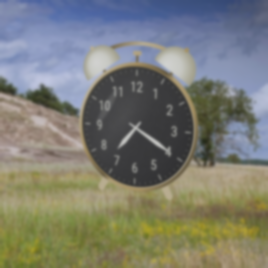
7:20
